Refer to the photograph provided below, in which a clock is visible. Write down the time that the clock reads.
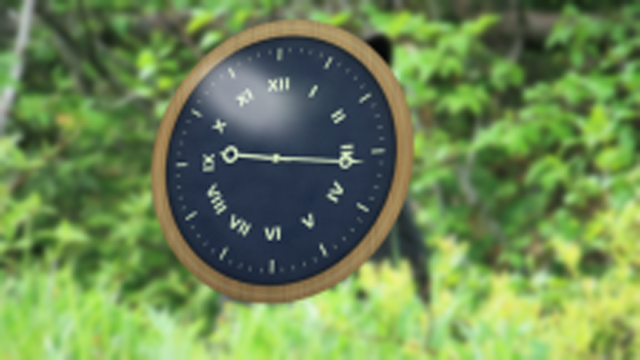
9:16
